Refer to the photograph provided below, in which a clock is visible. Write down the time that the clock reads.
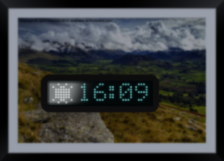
16:09
